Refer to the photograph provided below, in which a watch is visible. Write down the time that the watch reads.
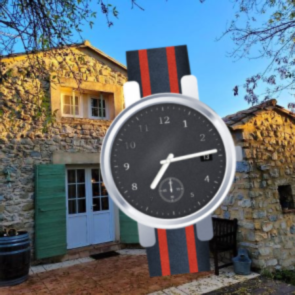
7:14
